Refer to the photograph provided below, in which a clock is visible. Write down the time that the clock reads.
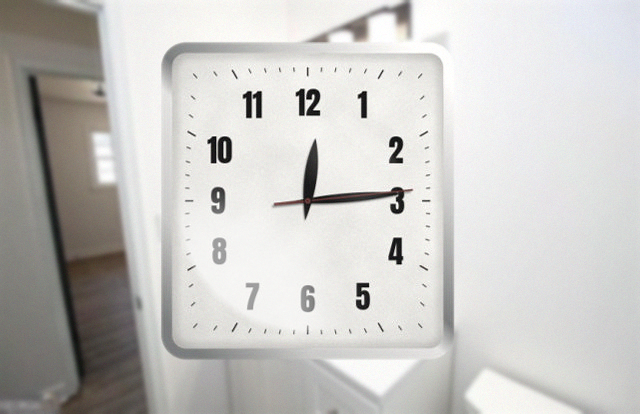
12:14:14
